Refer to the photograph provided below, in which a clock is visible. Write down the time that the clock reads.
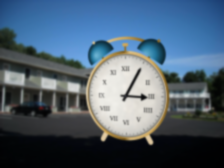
3:05
